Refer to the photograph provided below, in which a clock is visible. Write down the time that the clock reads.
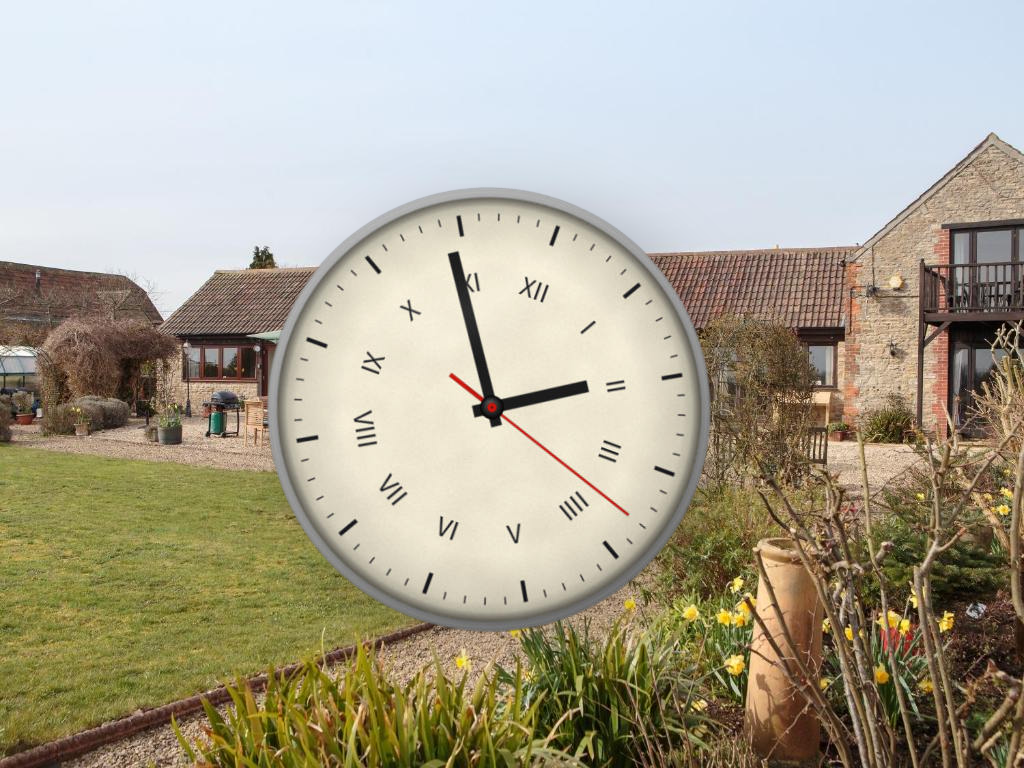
1:54:18
